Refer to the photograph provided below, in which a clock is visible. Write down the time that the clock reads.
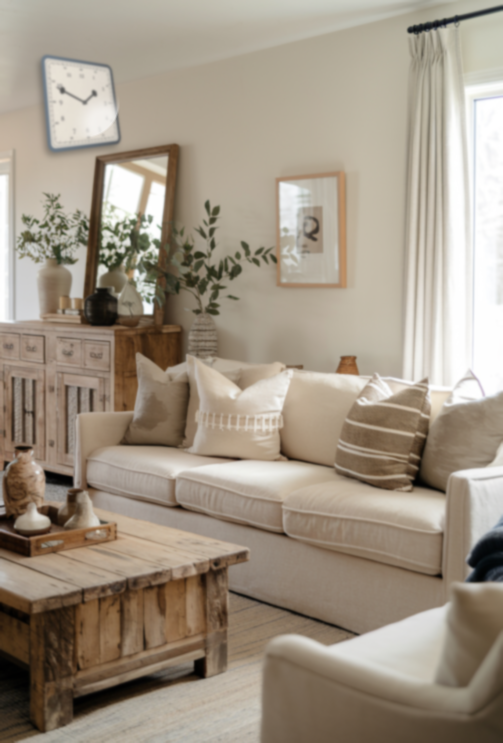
1:49
